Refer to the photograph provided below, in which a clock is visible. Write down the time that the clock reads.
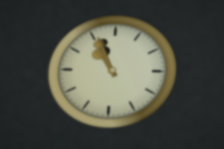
10:56
